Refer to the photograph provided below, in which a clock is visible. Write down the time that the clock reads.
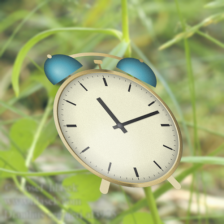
11:12
